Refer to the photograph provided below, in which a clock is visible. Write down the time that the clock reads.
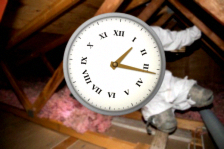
1:16
